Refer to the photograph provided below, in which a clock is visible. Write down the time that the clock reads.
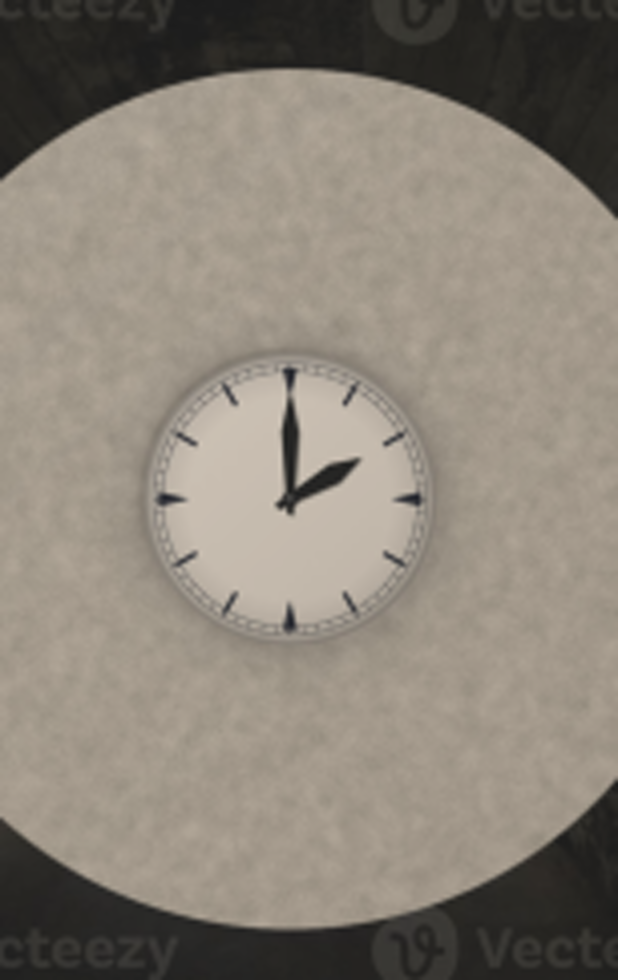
2:00
